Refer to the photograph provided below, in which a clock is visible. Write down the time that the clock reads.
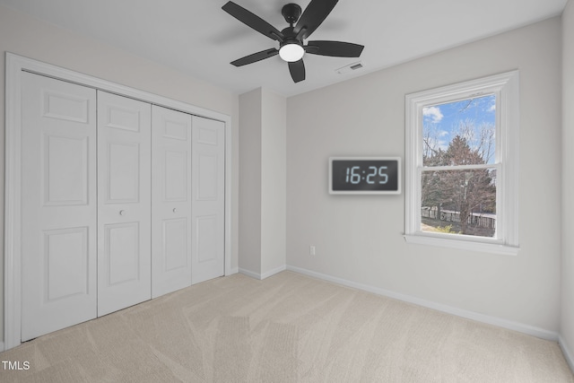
16:25
